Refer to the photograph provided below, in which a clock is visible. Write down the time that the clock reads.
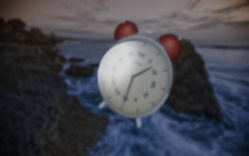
1:30
